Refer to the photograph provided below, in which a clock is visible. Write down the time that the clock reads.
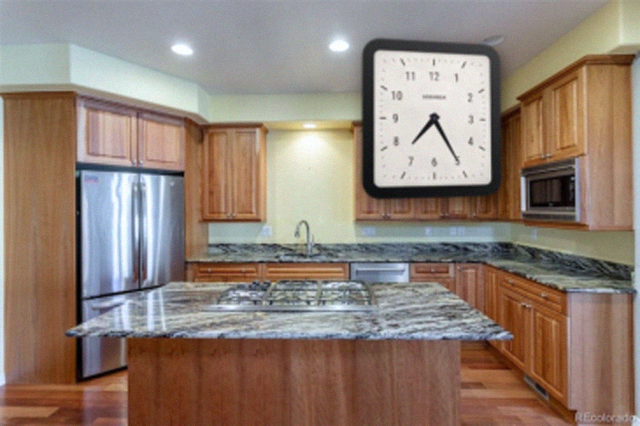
7:25
